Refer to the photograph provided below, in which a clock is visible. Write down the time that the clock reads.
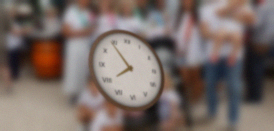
7:54
